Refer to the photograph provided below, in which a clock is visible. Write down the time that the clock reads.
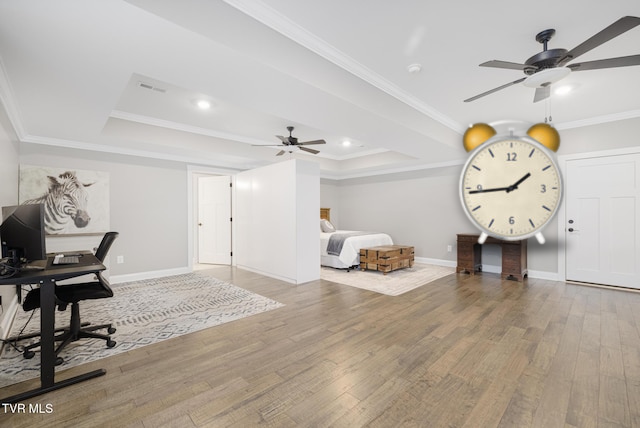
1:44
